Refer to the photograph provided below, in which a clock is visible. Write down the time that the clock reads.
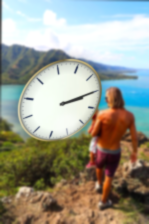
2:10
